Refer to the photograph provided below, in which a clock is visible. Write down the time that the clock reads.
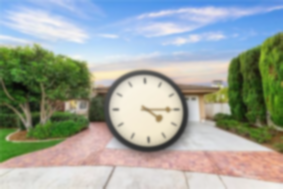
4:15
